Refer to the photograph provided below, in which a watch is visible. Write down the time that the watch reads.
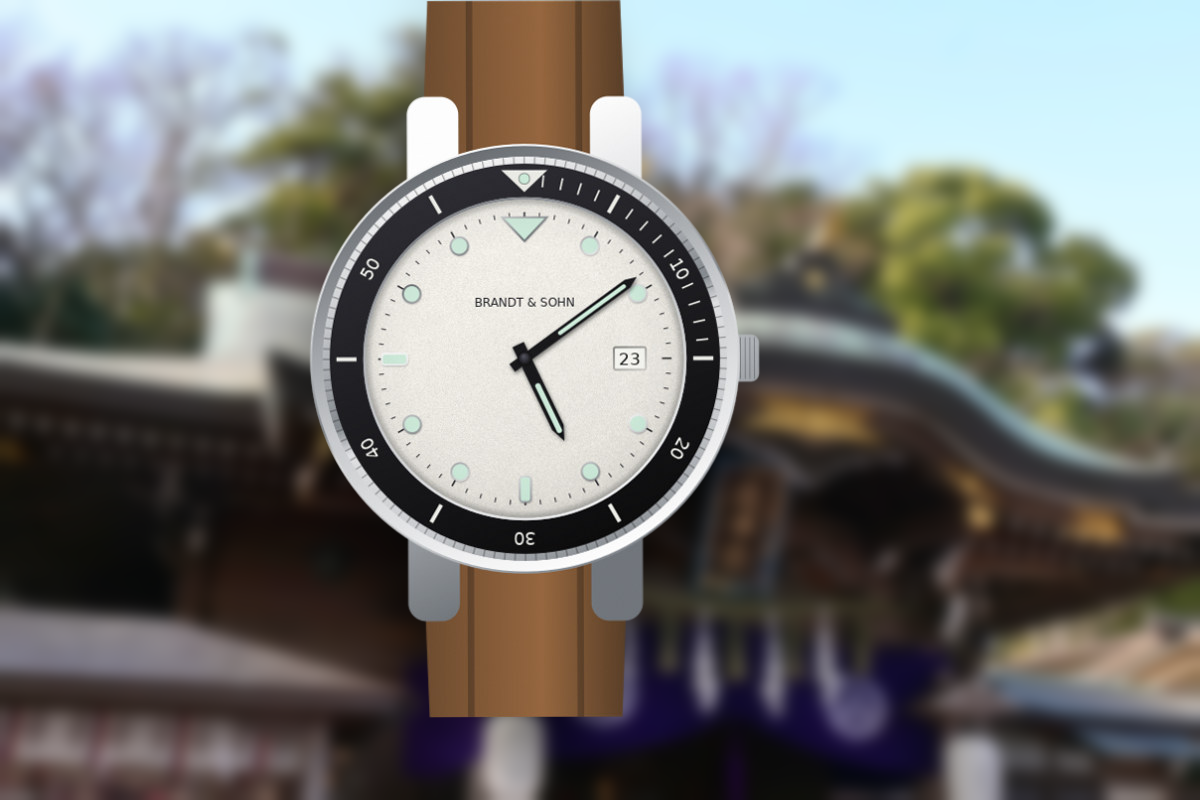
5:09
